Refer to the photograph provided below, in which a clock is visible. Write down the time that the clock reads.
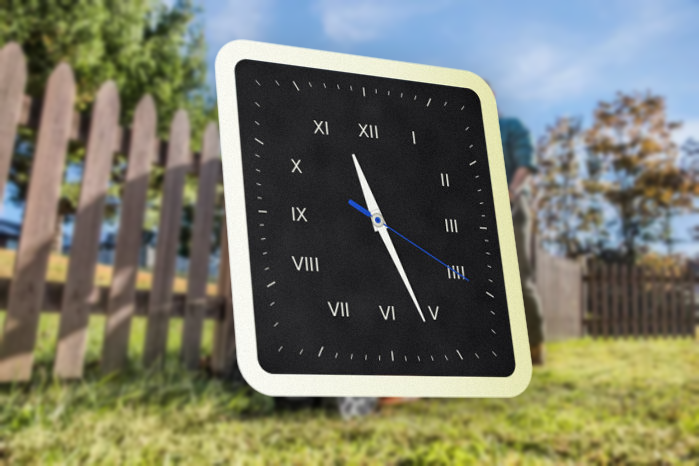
11:26:20
